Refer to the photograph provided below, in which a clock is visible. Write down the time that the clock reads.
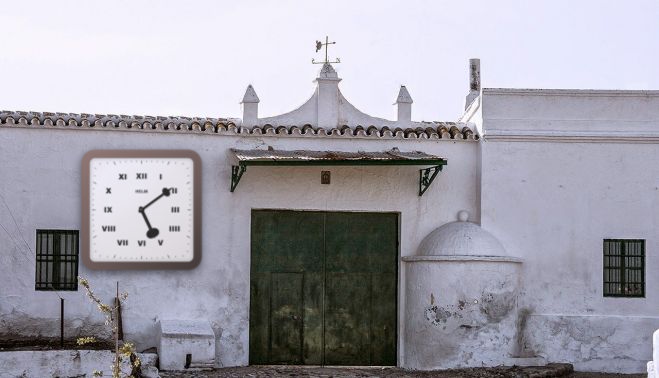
5:09
